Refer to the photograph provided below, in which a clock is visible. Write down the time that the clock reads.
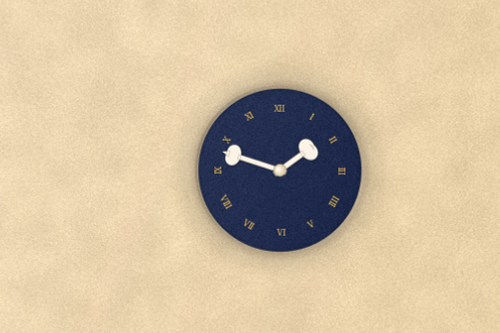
1:48
